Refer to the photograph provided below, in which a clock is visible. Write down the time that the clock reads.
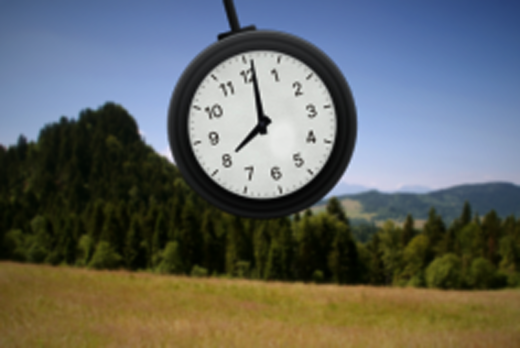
8:01
